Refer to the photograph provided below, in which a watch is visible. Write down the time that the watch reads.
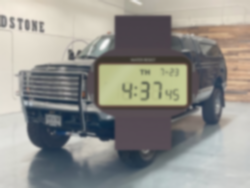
4:37:45
